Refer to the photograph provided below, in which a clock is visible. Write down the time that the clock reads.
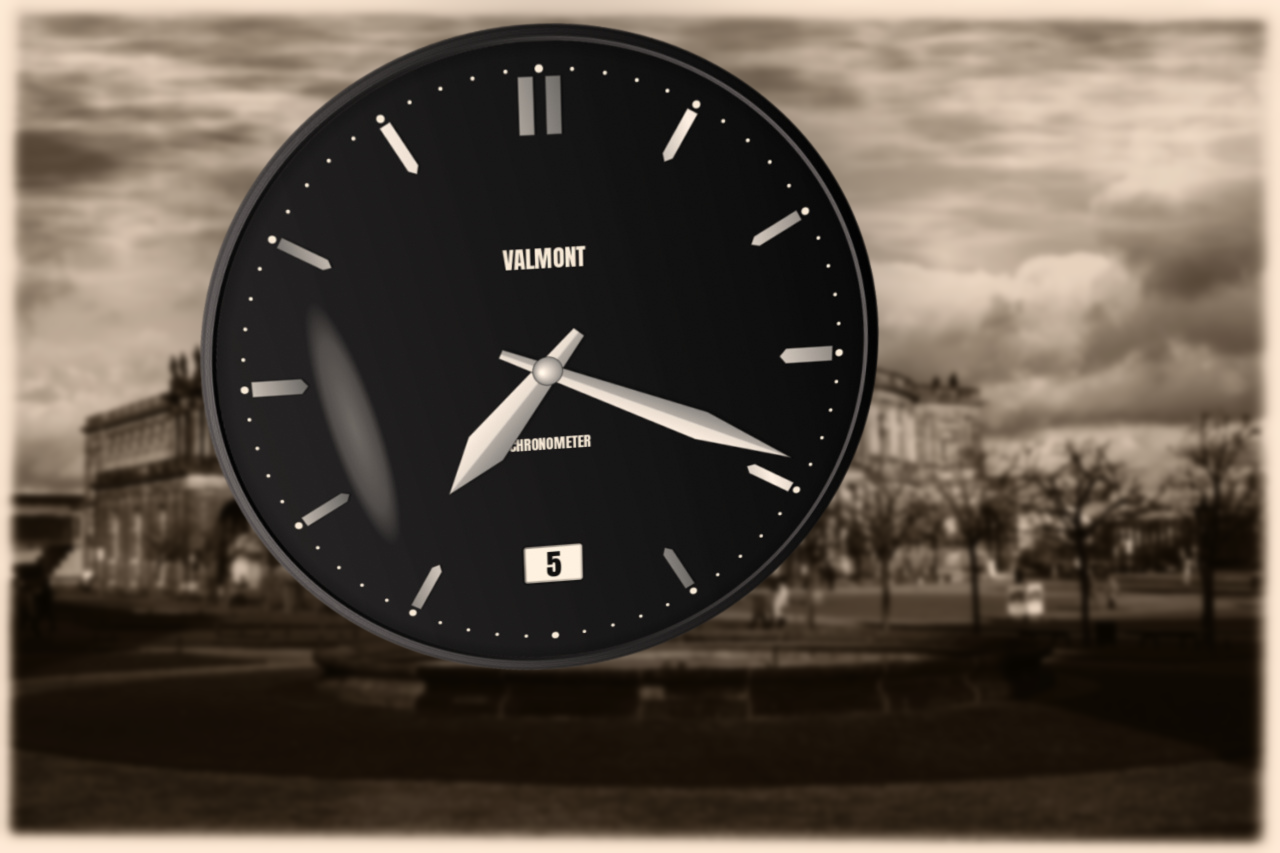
7:19
